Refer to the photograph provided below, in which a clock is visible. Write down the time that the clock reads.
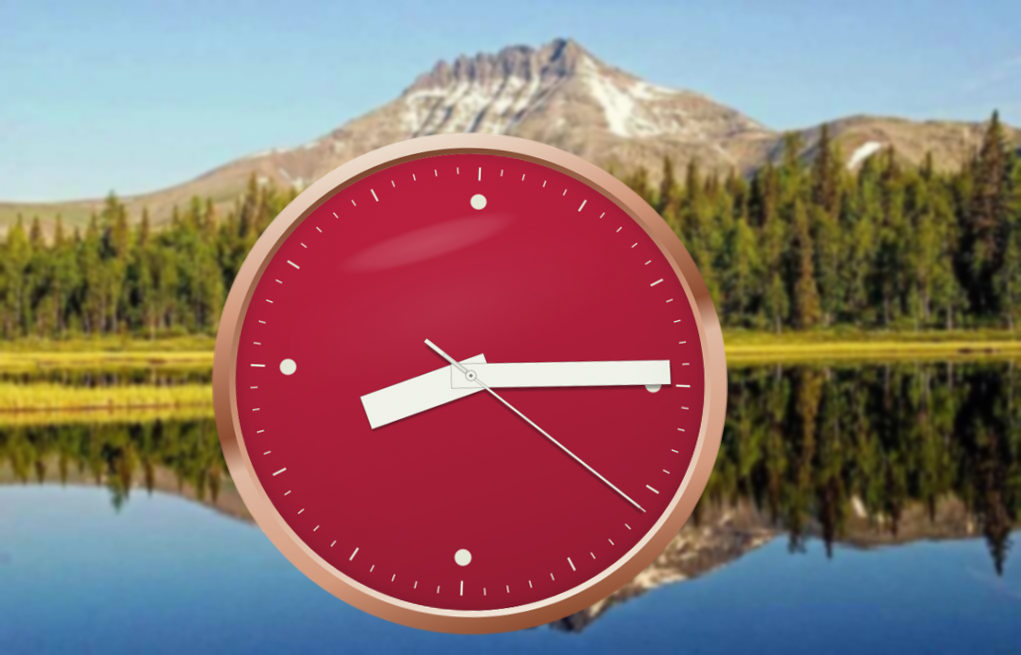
8:14:21
